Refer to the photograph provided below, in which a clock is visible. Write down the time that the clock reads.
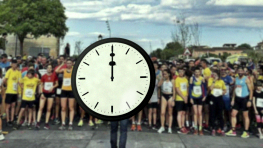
12:00
